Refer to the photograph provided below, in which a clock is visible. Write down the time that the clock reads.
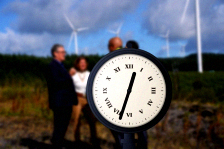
12:33
